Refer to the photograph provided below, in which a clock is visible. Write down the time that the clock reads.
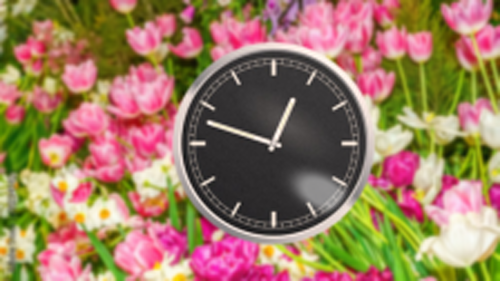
12:48
